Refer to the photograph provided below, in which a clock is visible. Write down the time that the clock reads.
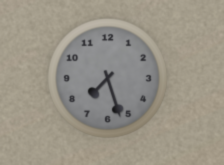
7:27
